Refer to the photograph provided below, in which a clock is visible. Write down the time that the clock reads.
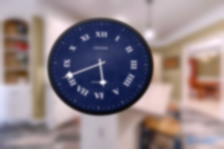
5:41
